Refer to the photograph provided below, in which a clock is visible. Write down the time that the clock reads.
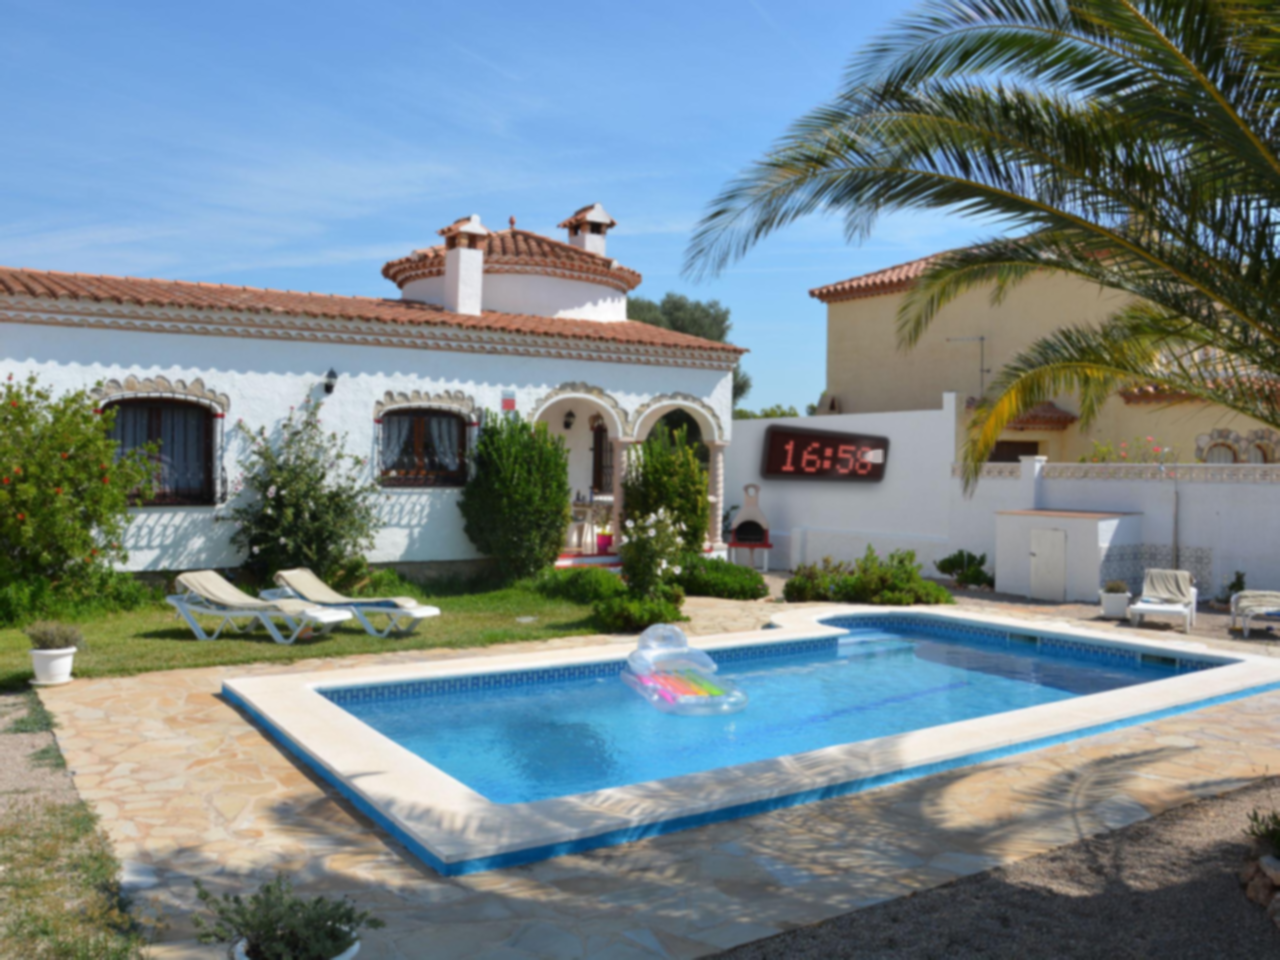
16:58
